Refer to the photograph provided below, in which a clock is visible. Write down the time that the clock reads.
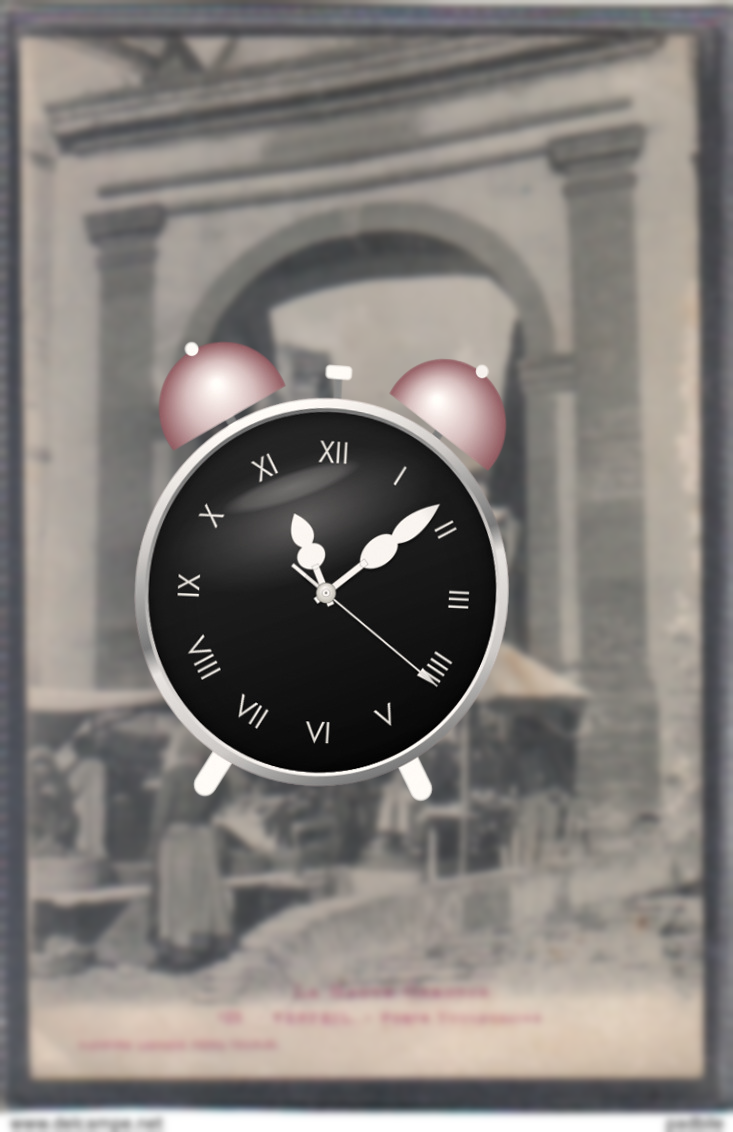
11:08:21
